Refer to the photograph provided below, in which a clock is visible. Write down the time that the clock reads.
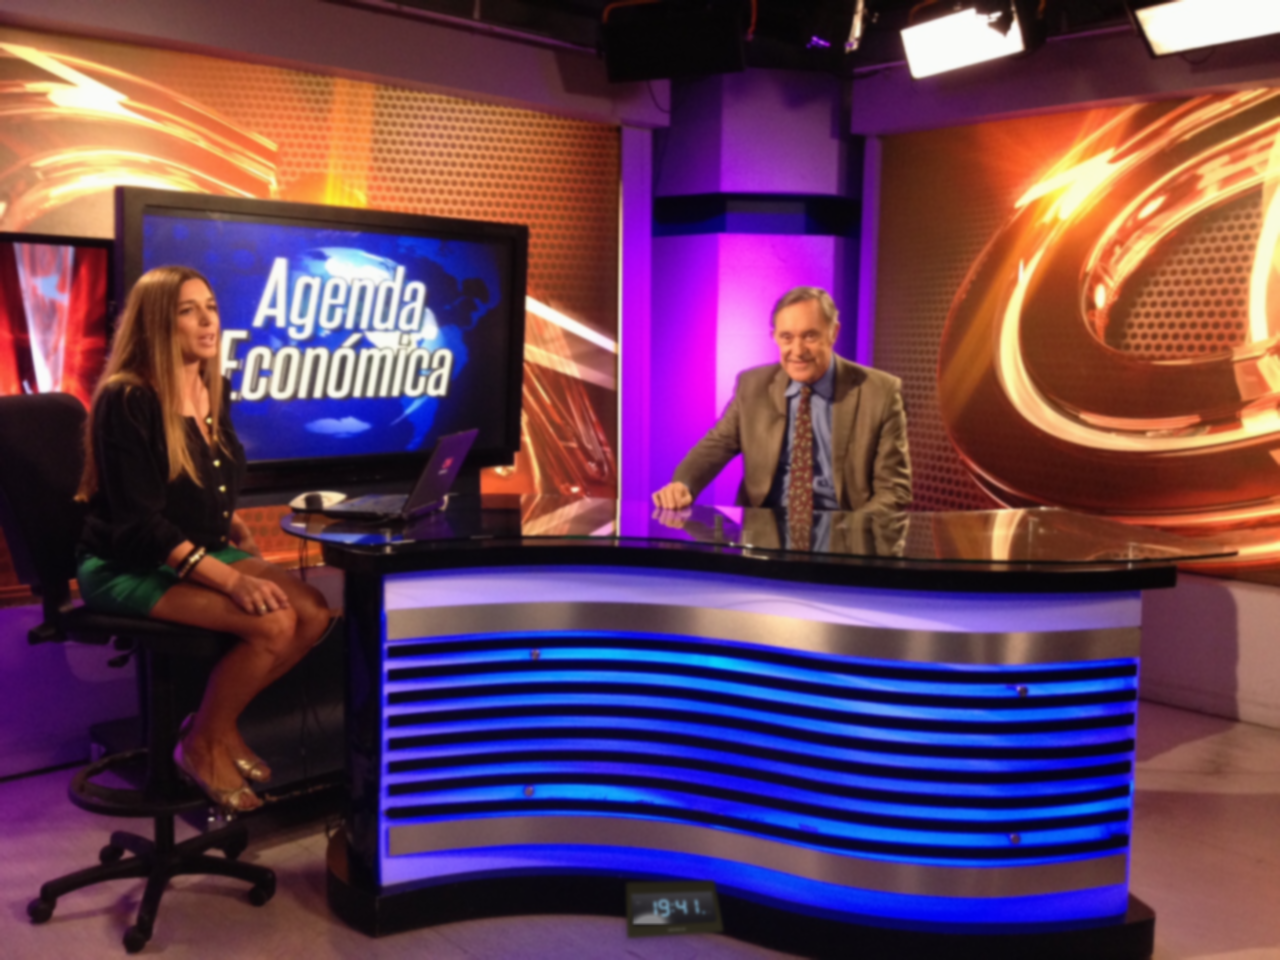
19:41
